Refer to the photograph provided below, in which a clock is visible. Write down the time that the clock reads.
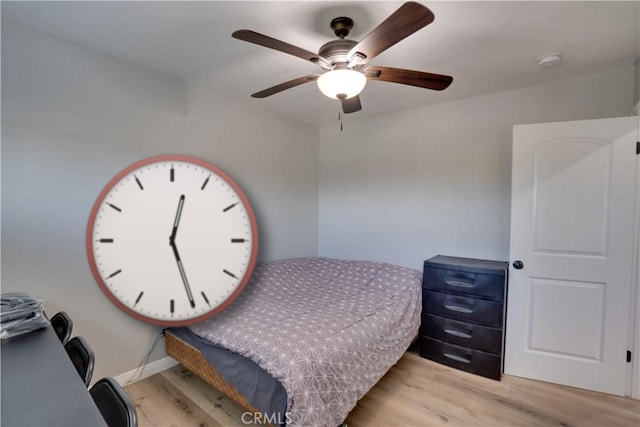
12:27
